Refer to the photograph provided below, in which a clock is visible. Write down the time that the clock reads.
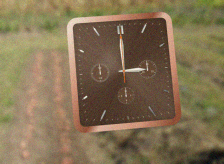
3:00
